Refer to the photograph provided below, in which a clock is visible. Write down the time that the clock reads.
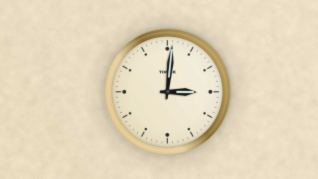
3:01
